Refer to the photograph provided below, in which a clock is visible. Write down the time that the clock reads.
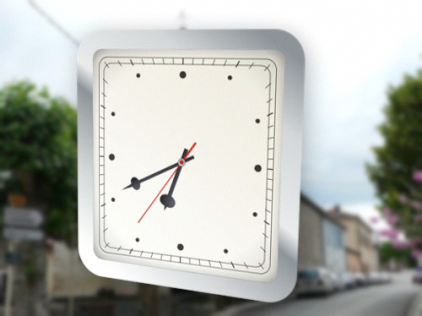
6:40:36
